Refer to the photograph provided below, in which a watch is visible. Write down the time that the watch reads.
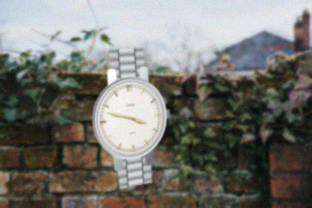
3:48
